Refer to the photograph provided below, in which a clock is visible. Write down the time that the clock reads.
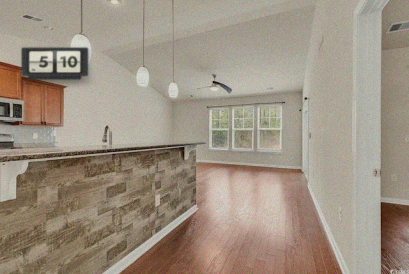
5:10
